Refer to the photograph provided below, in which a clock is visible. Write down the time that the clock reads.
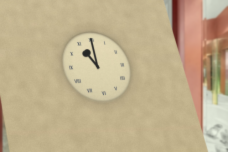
11:00
